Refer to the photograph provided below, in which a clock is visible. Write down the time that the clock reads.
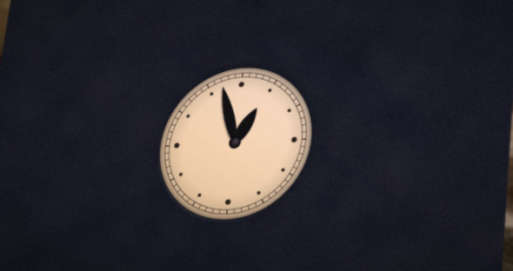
12:57
